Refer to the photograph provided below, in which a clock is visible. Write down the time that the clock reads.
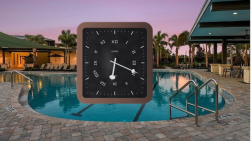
6:19
